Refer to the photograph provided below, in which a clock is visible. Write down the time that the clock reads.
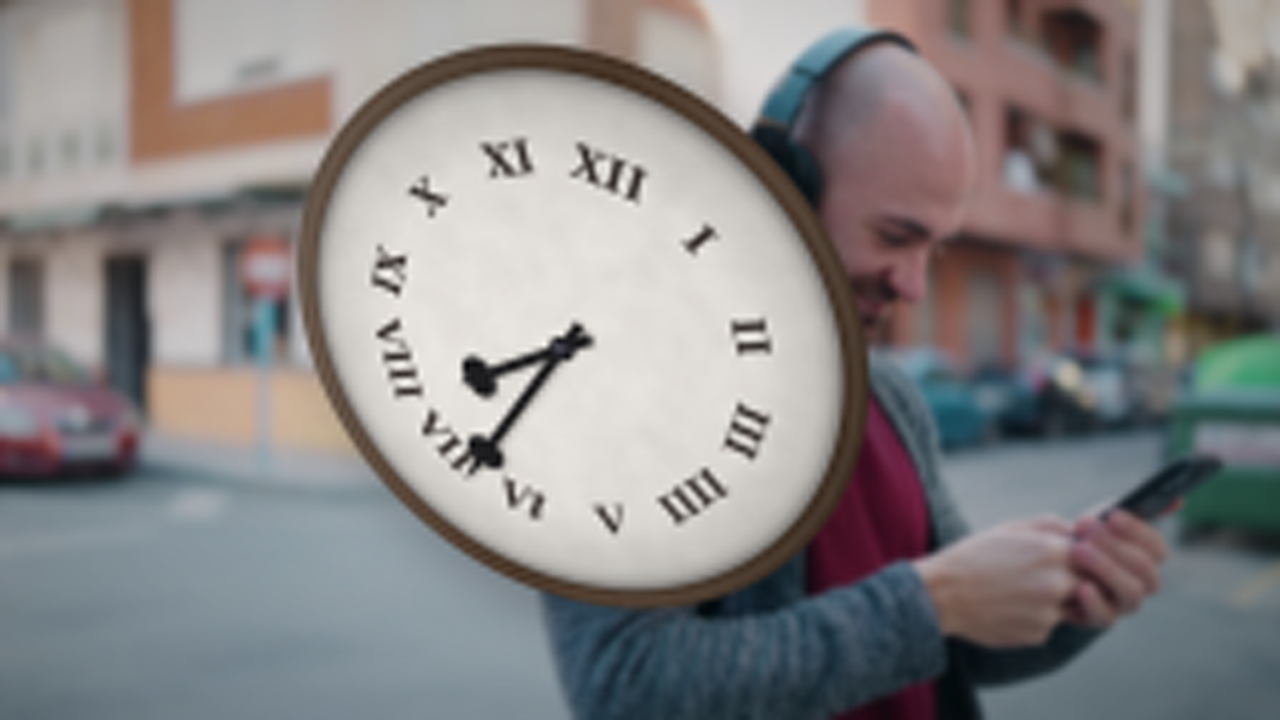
7:33
